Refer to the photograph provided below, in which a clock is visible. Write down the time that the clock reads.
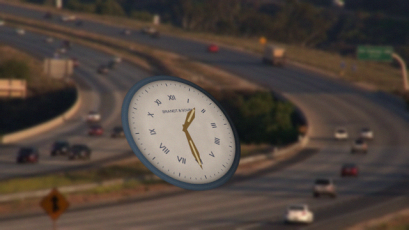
1:30
